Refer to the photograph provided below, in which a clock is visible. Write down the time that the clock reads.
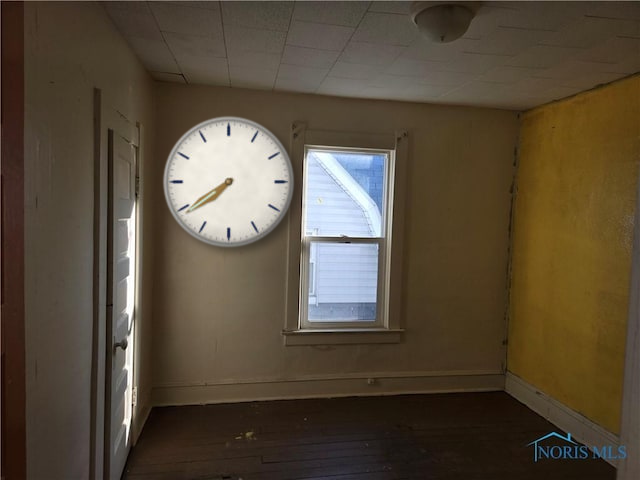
7:39
